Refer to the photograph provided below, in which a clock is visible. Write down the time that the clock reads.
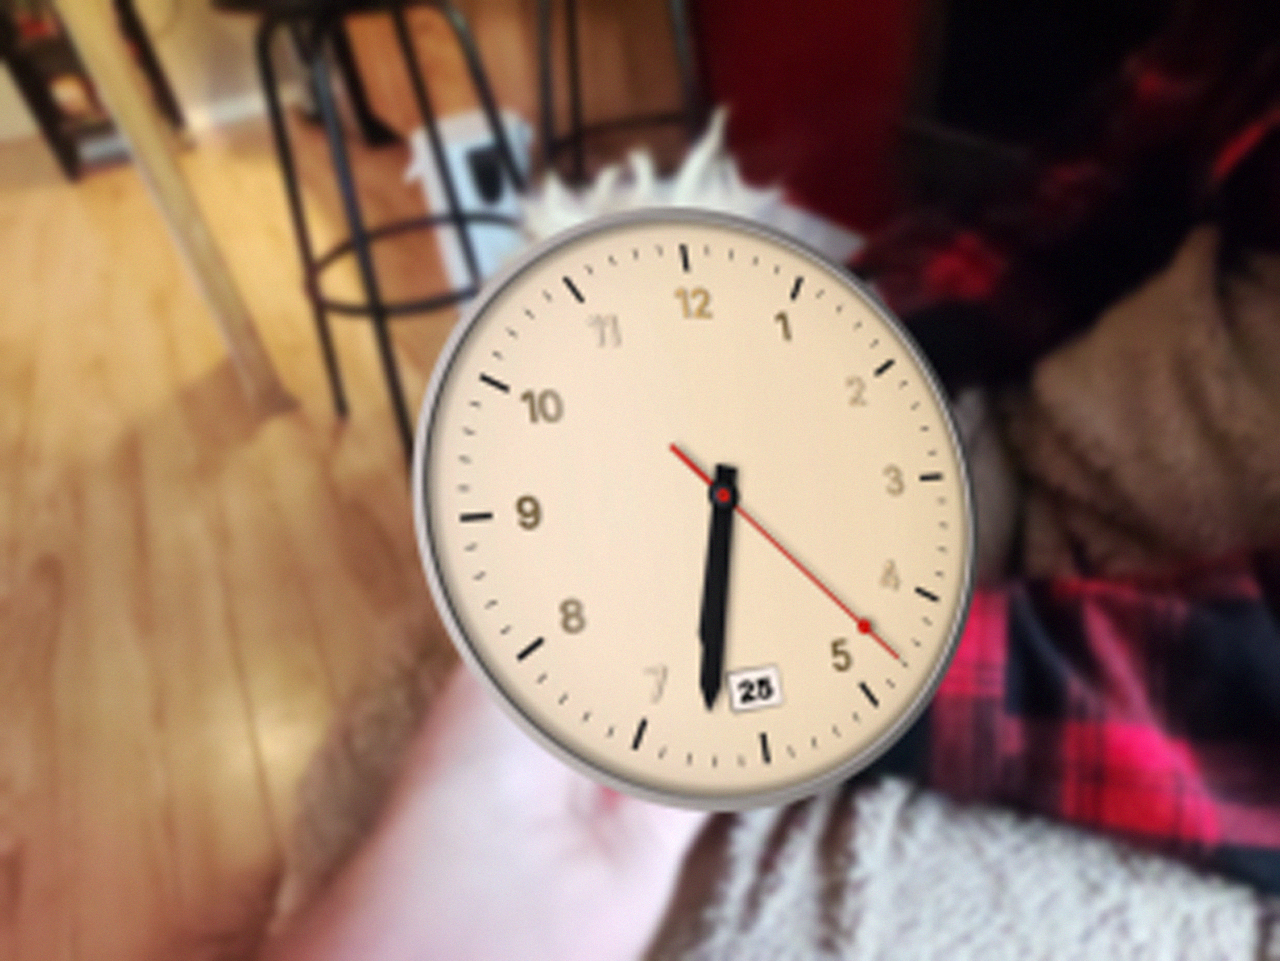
6:32:23
